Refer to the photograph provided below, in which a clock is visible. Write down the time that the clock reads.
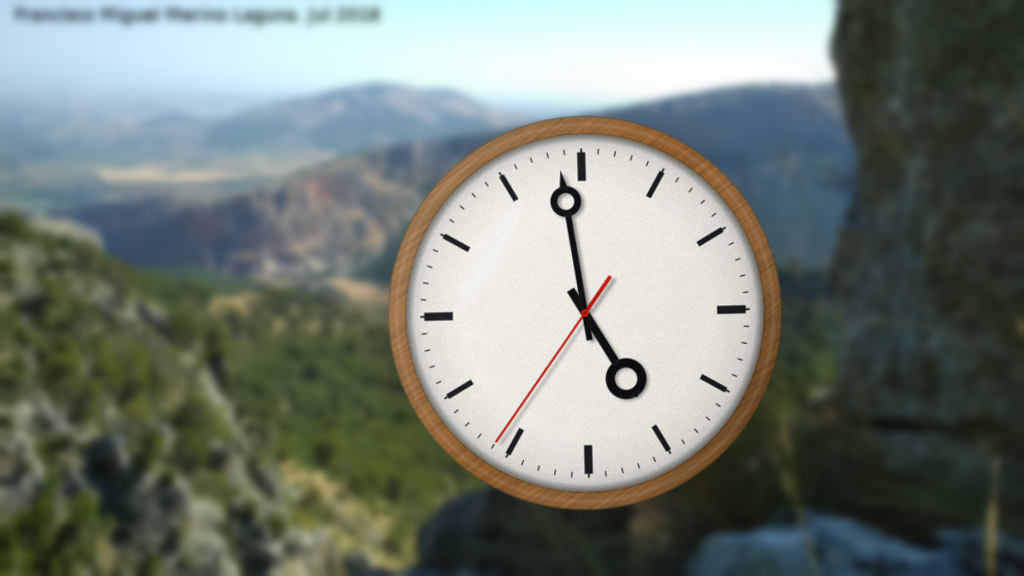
4:58:36
